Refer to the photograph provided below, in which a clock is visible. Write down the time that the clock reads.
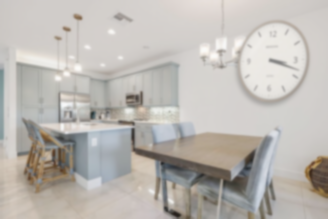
3:18
